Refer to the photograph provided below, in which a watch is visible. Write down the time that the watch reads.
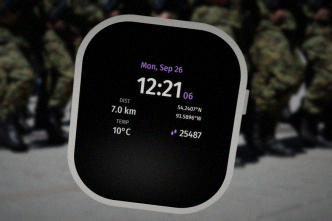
12:21:06
